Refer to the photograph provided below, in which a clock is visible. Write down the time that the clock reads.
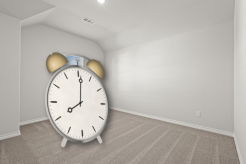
8:01
